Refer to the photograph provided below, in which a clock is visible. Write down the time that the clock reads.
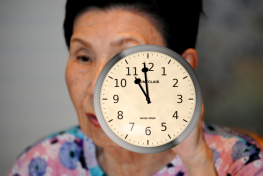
10:59
